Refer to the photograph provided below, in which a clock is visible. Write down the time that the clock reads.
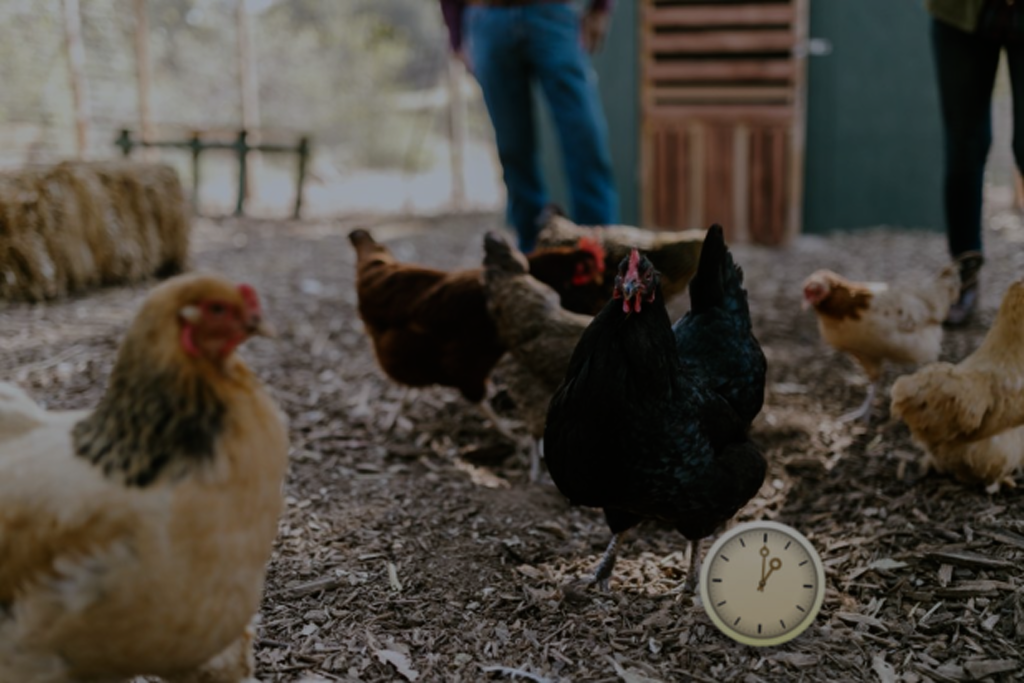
1:00
